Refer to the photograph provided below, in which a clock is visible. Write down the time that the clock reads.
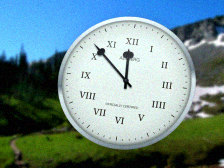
11:52
